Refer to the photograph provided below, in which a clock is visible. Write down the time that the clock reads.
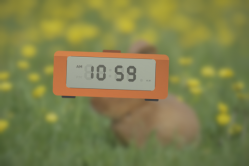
10:59
